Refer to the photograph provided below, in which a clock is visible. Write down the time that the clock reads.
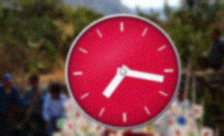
7:17
